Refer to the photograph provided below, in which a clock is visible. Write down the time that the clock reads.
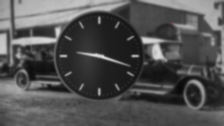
9:18
